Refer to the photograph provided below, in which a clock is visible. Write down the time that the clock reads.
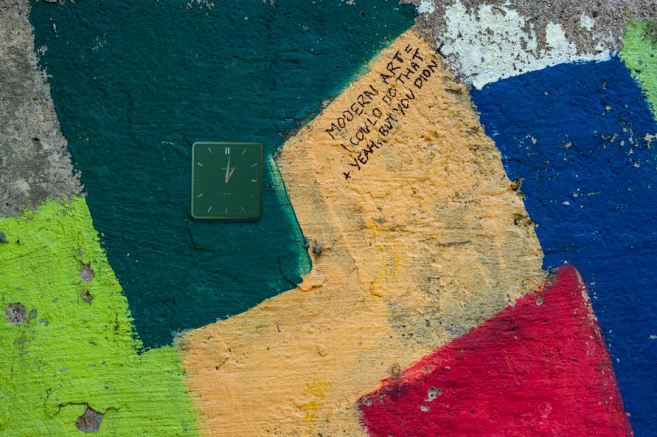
1:01
